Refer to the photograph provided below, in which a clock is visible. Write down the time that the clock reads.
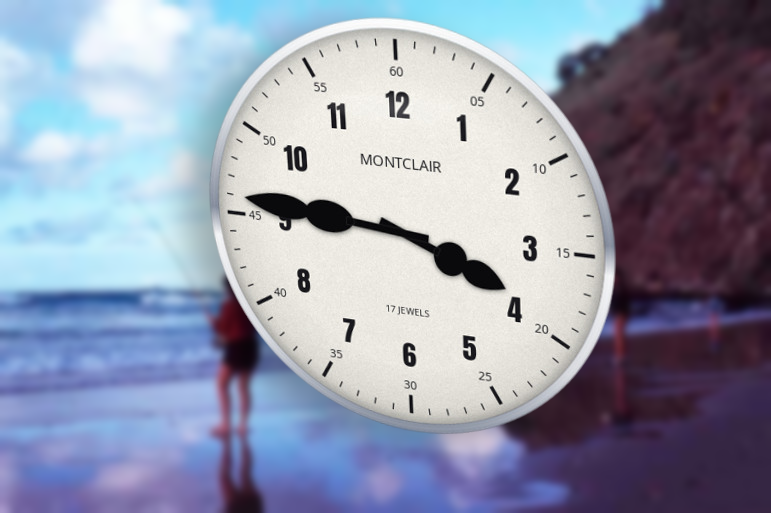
3:46
